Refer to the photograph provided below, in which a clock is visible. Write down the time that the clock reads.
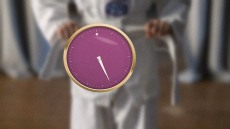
5:27
